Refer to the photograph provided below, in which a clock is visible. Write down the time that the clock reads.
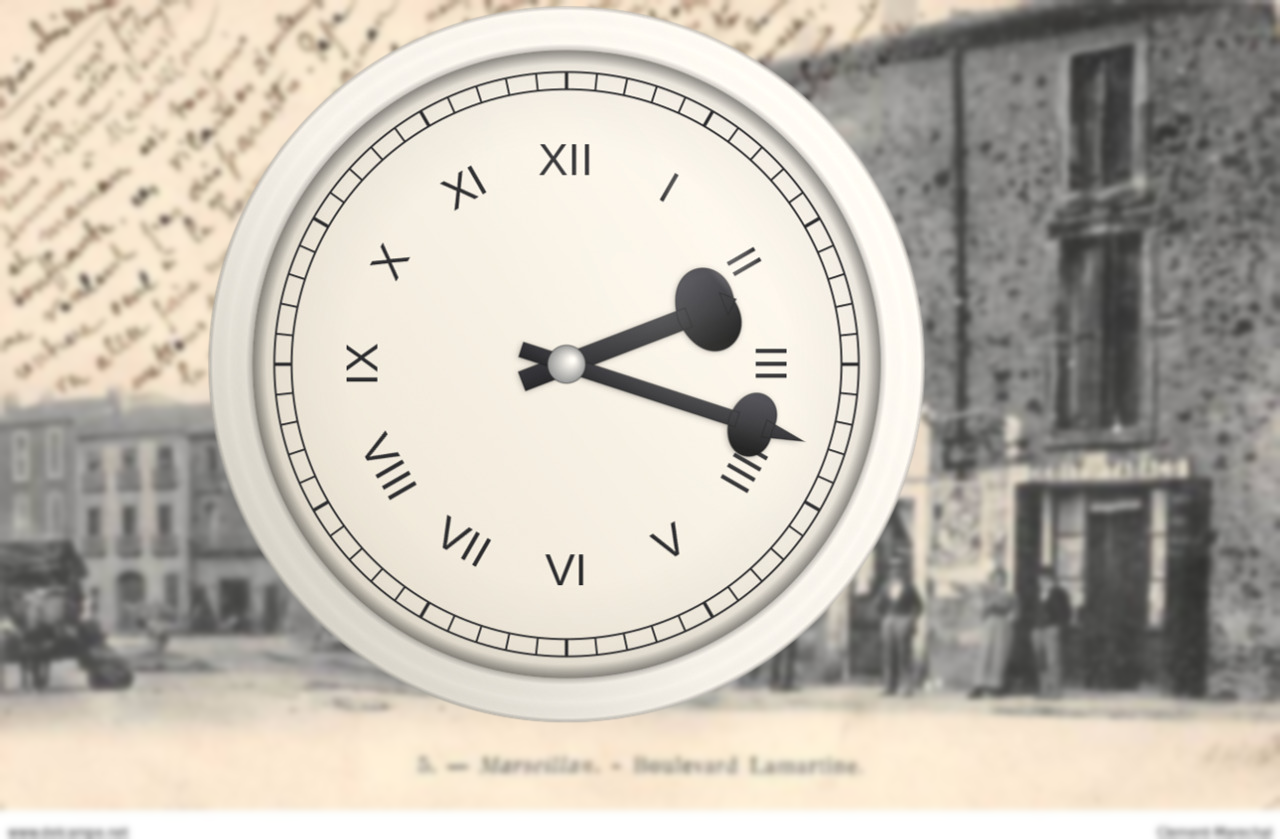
2:18
